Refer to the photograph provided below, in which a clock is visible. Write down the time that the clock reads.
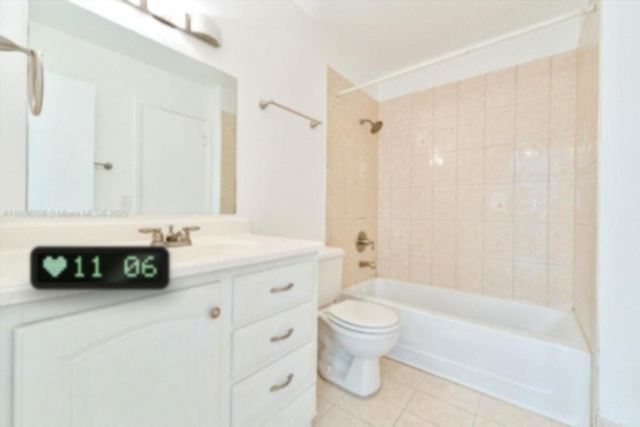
11:06
